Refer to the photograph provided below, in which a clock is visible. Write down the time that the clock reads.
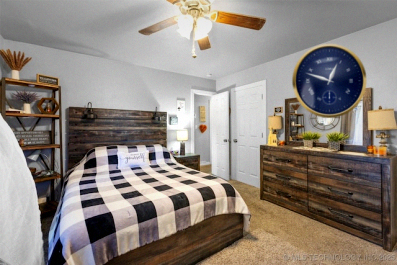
12:48
